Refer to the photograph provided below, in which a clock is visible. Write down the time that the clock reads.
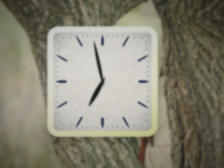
6:58
